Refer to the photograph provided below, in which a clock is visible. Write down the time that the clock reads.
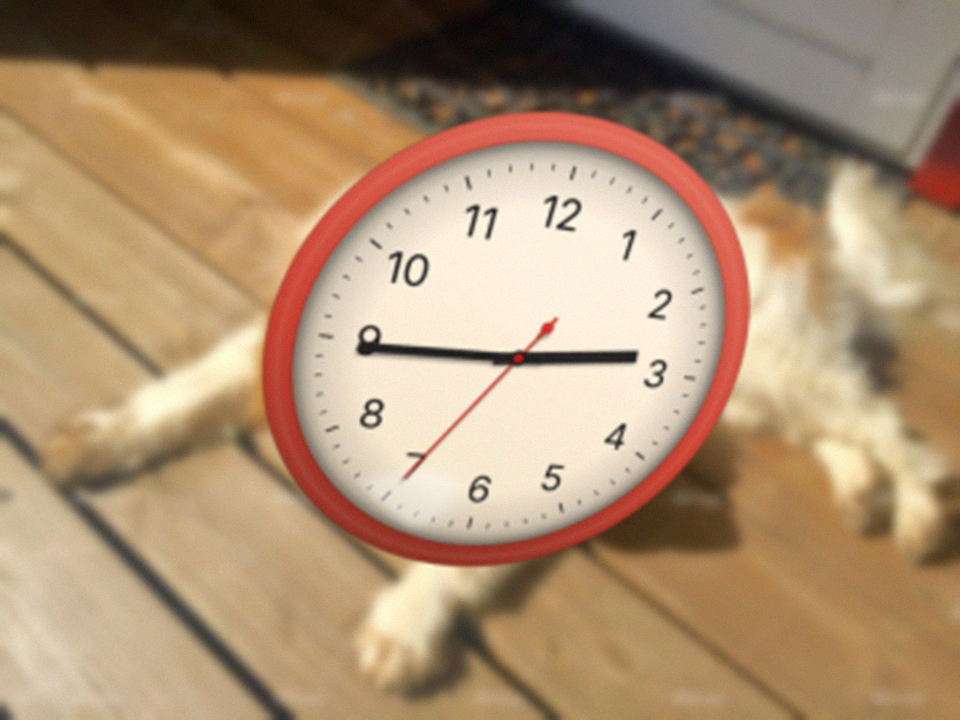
2:44:35
